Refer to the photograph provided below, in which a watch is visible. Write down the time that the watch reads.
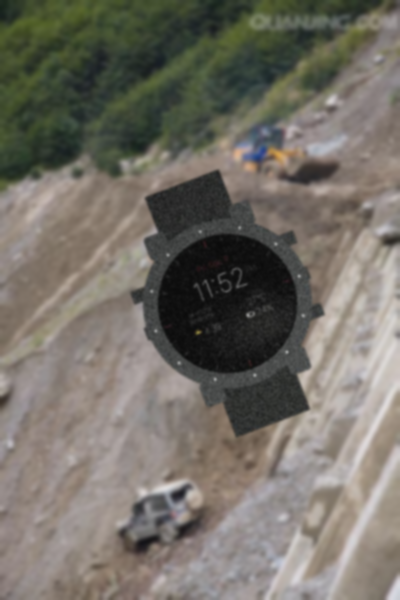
11:52
